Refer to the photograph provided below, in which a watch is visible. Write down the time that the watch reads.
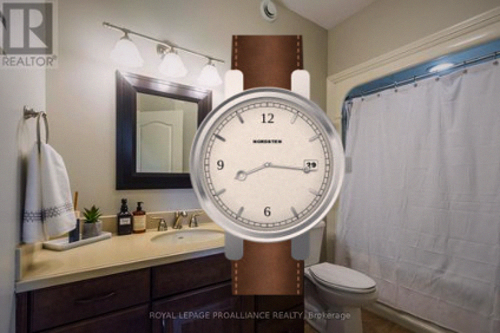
8:16
